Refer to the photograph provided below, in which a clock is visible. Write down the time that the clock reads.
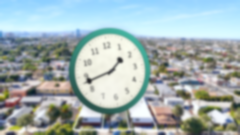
1:43
